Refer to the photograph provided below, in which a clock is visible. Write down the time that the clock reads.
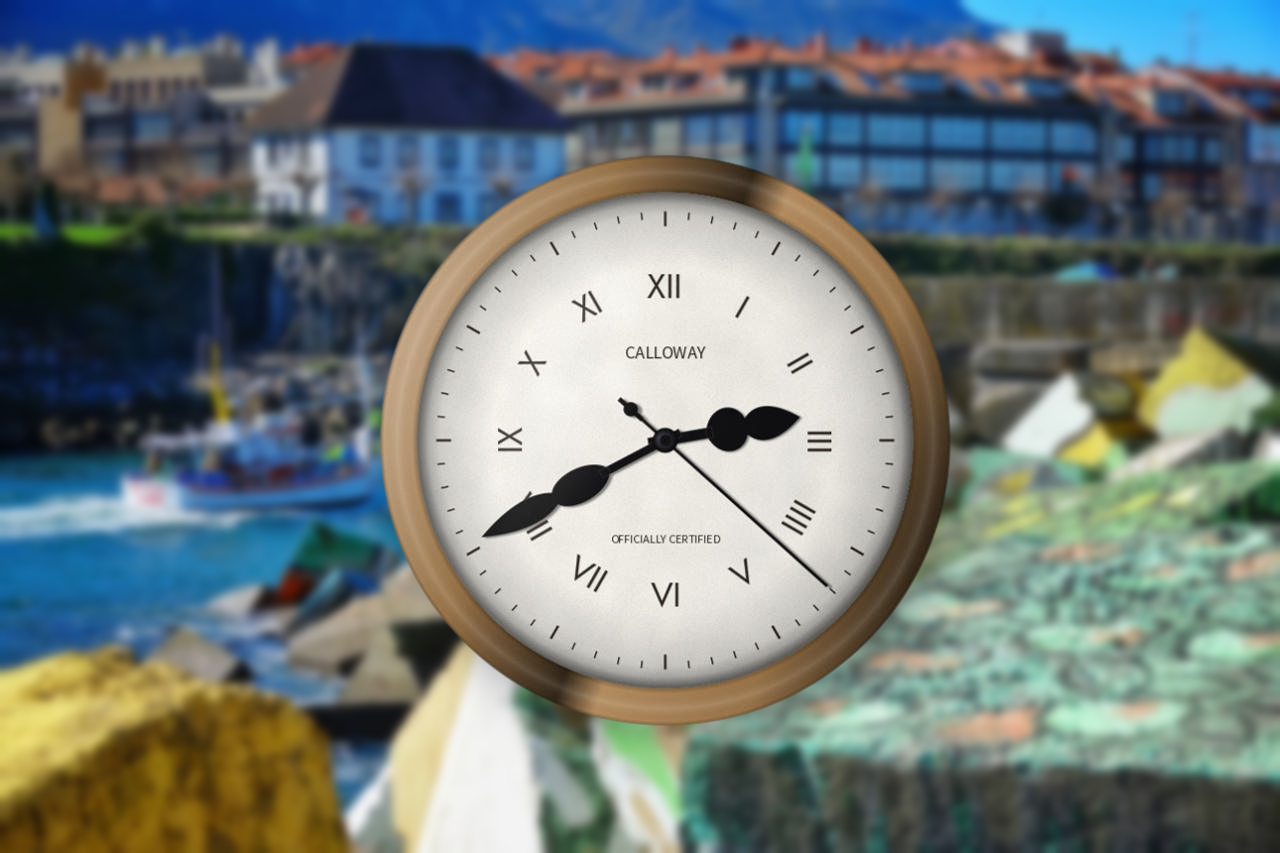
2:40:22
